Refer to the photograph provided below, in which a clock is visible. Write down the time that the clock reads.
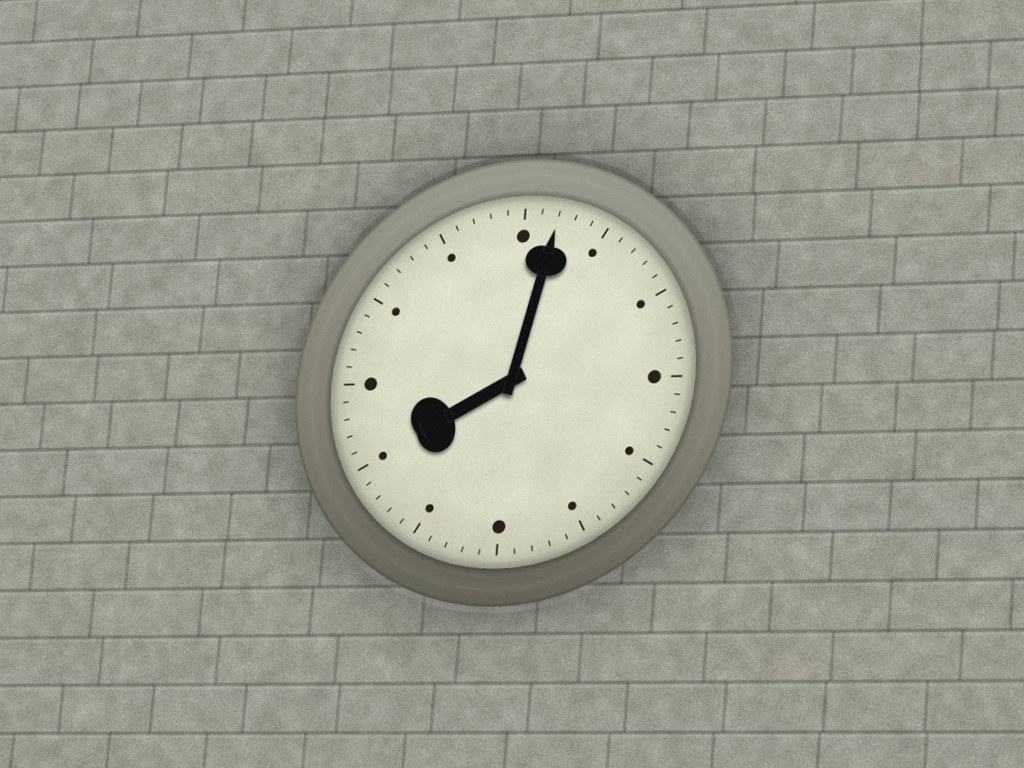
8:02
